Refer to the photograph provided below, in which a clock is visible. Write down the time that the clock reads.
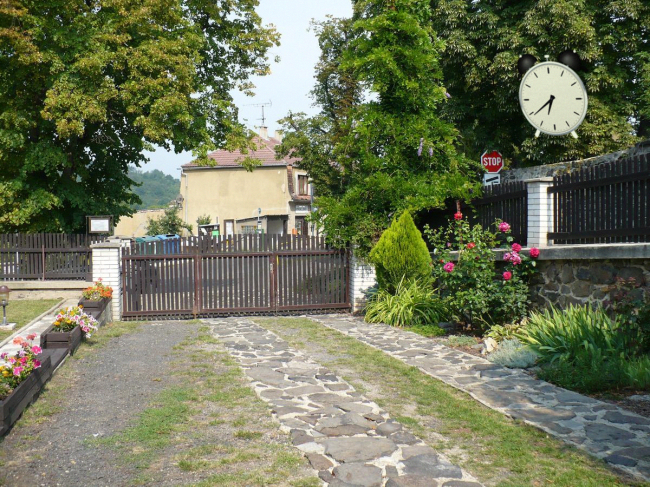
6:39
